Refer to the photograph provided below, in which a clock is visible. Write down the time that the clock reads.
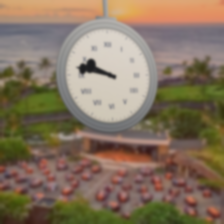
9:47
